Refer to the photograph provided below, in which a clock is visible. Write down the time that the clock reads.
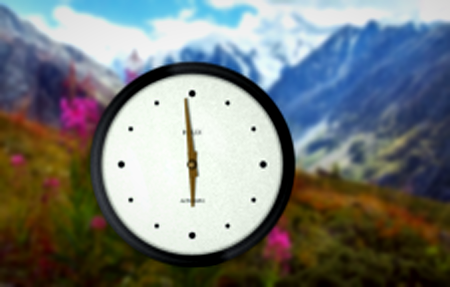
5:59
